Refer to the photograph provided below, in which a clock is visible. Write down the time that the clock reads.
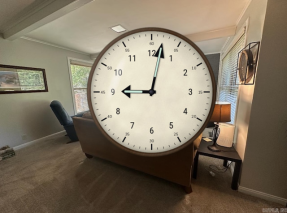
9:02
